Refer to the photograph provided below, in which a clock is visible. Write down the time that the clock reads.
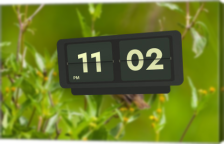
11:02
